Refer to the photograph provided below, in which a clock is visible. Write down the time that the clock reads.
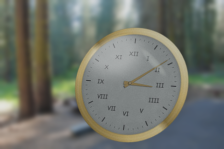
3:09
